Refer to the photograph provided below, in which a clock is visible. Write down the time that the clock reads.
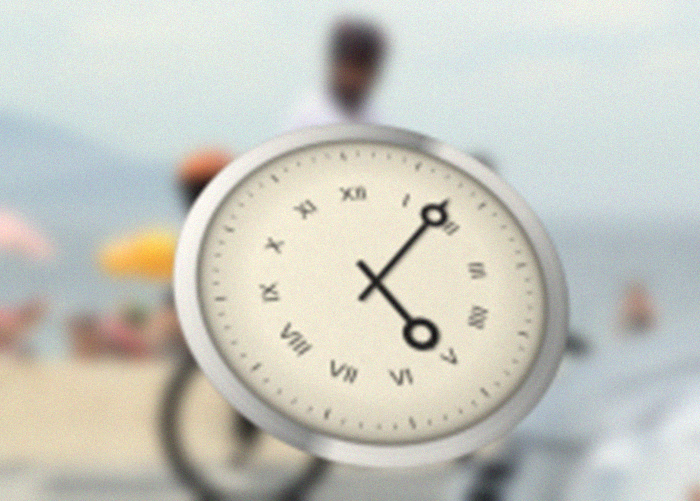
5:08
